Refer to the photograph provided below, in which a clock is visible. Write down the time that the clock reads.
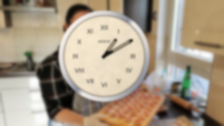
1:10
